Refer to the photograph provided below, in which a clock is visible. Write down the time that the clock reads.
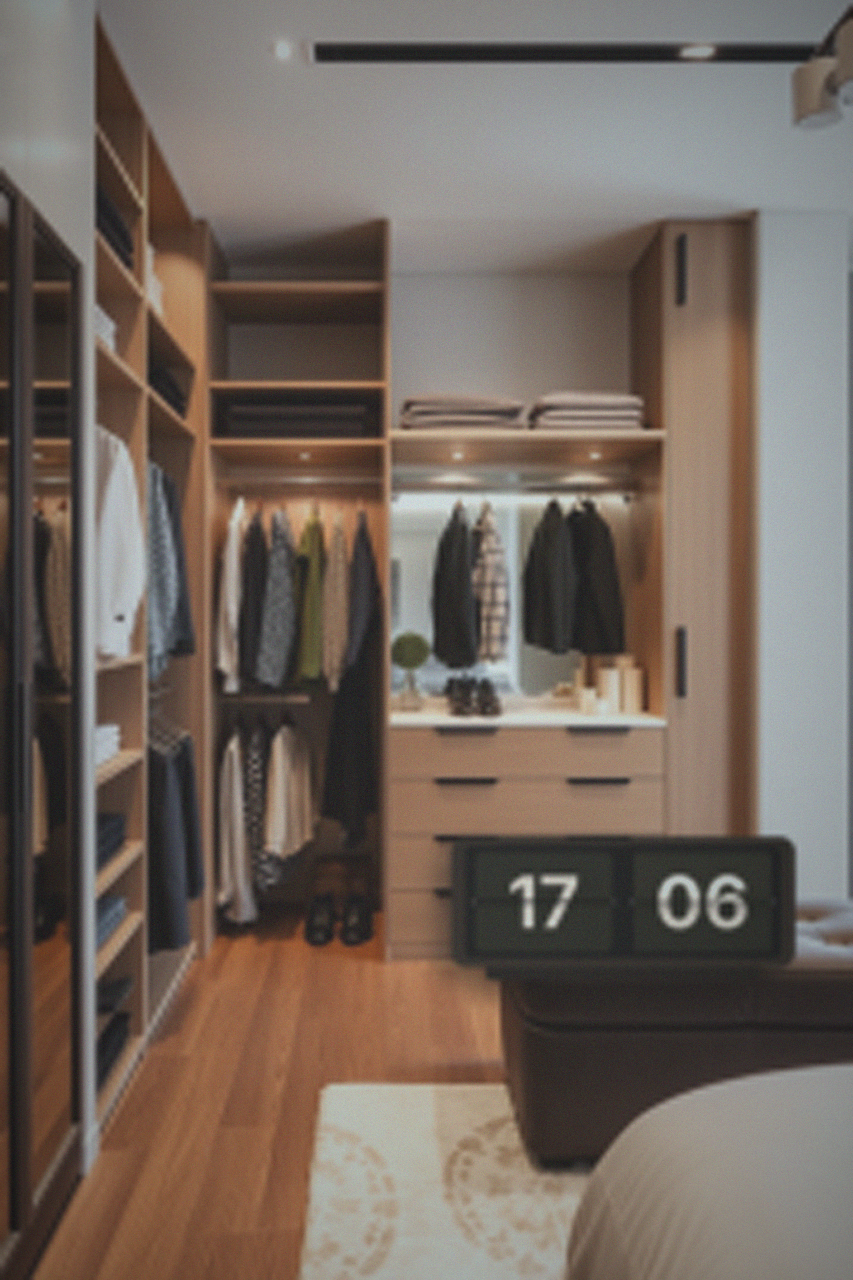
17:06
